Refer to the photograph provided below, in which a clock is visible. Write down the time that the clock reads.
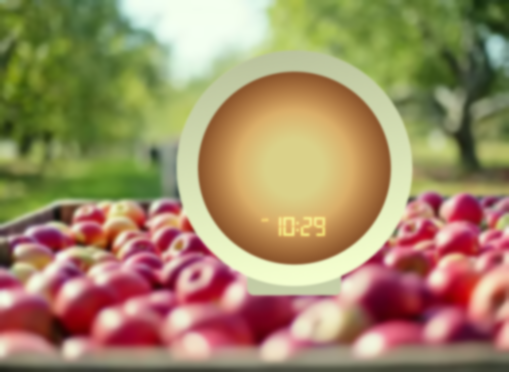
10:29
